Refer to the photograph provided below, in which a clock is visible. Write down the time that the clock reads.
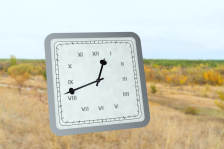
12:42
